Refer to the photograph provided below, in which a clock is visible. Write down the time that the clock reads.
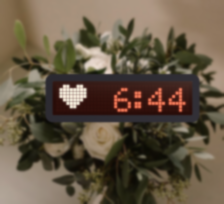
6:44
